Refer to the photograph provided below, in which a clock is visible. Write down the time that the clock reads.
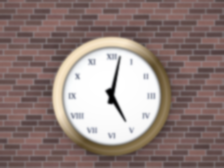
5:02
